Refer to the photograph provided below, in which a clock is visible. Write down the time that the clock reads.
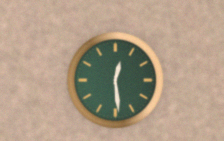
12:29
